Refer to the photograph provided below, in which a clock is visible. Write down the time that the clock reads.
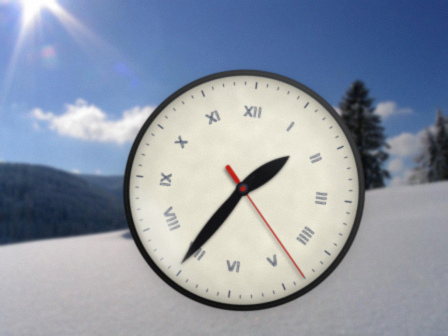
1:35:23
